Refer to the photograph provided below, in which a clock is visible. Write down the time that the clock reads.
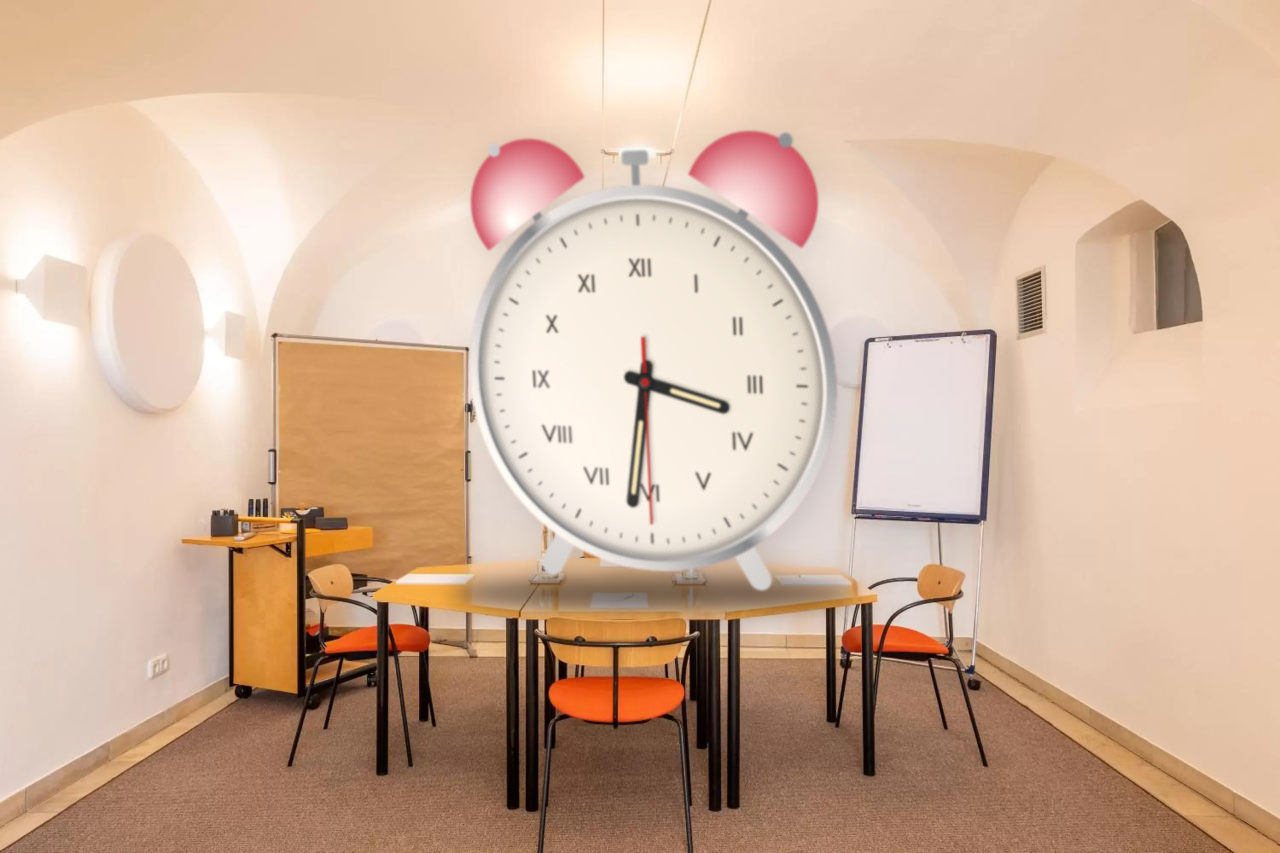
3:31:30
